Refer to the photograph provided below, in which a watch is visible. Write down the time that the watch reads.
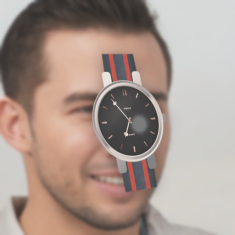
6:54
